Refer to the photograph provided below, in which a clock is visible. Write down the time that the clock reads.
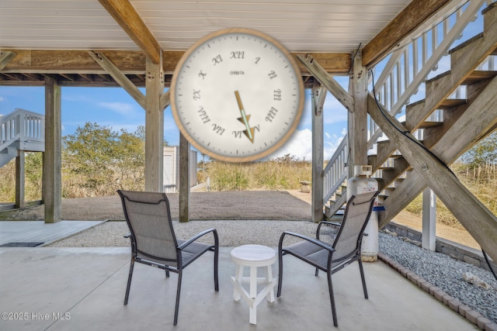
5:27
